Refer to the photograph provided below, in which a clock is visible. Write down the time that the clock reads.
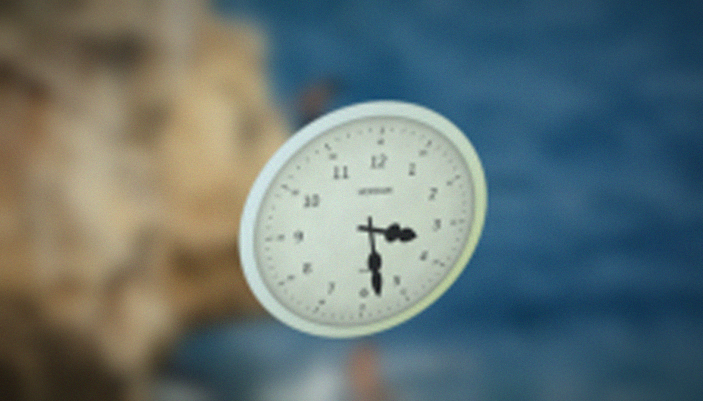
3:28
